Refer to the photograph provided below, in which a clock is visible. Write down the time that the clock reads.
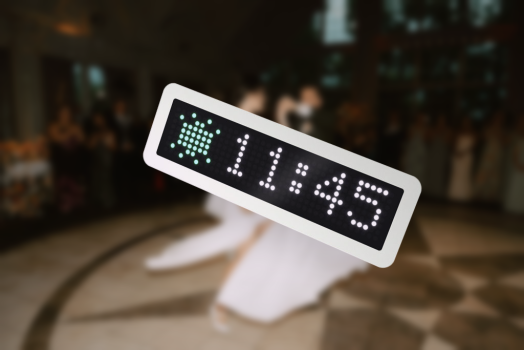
11:45
